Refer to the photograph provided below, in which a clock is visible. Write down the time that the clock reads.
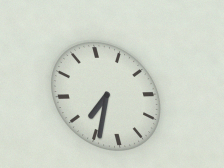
7:34
